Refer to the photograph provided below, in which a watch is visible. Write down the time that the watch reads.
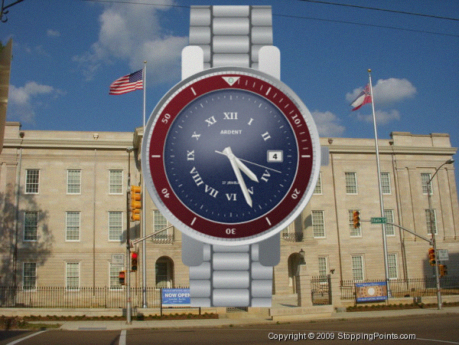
4:26:18
